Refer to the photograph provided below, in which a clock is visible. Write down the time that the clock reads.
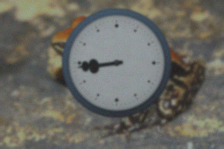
8:44
